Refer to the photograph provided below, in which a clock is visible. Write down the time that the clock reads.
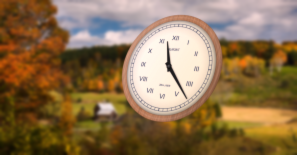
11:23
